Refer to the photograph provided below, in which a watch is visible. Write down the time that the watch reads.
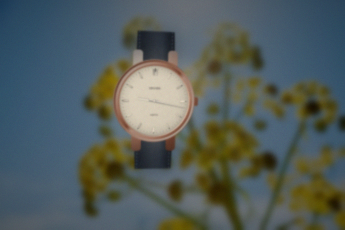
9:17
